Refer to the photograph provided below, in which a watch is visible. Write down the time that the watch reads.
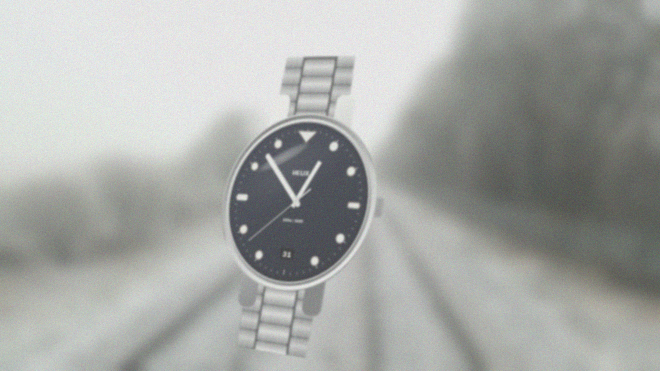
12:52:38
